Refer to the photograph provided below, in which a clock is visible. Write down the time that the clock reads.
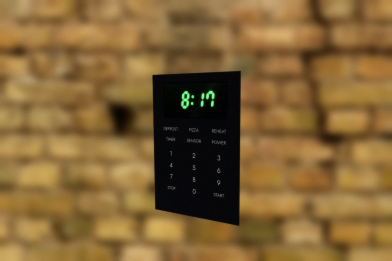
8:17
